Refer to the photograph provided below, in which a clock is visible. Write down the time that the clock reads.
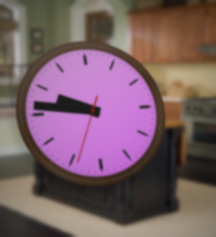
9:46:34
